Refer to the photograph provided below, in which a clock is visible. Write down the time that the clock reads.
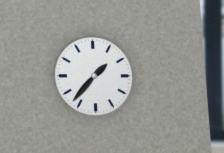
1:37
